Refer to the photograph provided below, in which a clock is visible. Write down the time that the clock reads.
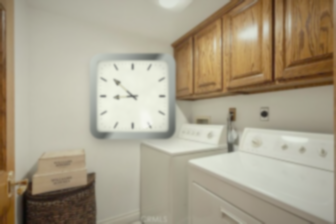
8:52
